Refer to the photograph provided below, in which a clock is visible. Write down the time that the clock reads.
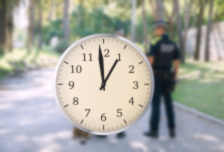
12:59
